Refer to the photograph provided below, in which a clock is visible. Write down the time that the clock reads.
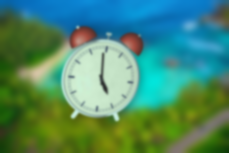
4:59
